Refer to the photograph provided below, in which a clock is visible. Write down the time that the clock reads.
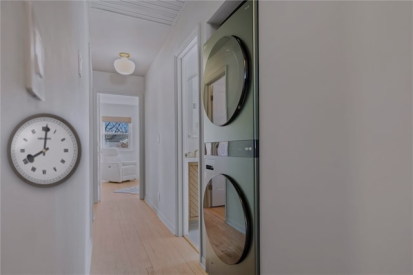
8:01
